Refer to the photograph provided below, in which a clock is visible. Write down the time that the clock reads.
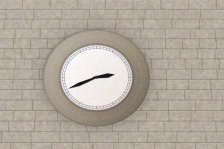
2:41
